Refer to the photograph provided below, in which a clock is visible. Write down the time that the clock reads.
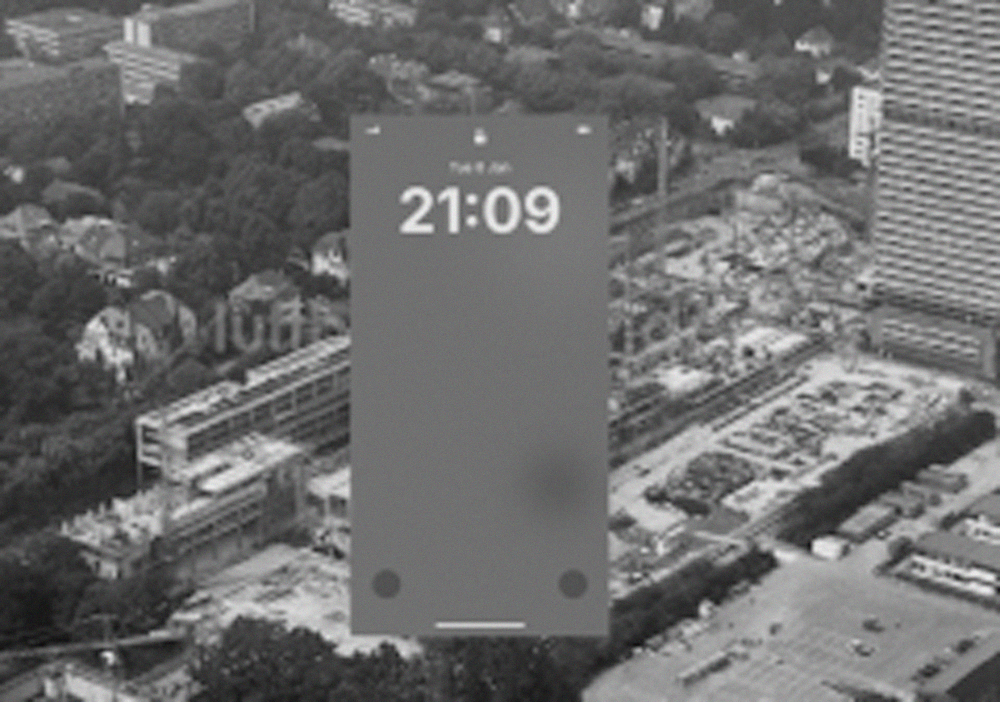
21:09
